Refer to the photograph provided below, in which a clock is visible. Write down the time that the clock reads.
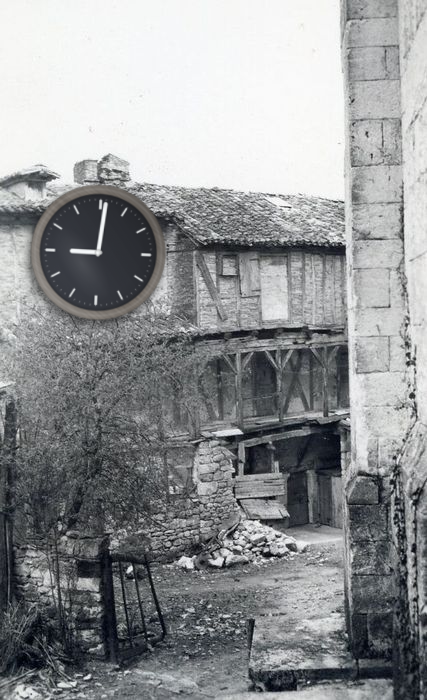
9:01
